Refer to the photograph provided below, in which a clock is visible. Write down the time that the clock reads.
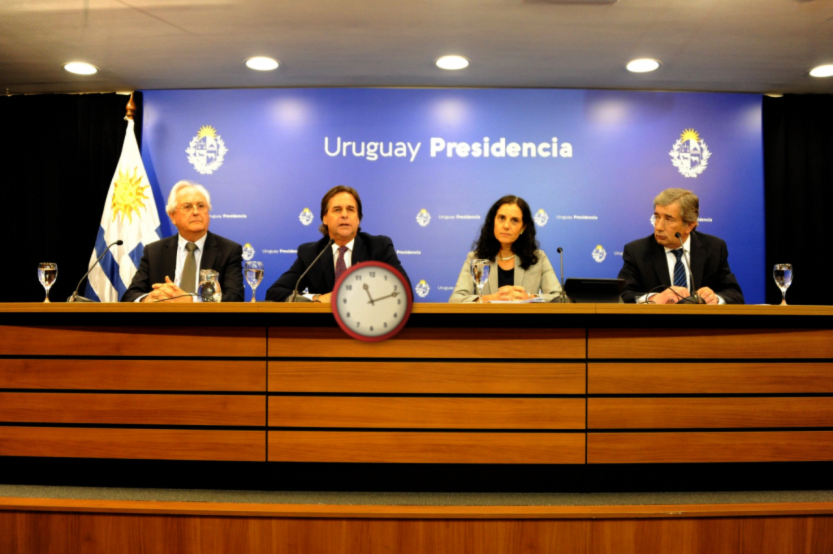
11:12
